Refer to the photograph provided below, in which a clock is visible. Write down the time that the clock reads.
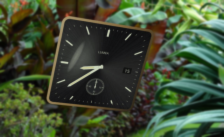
8:38
